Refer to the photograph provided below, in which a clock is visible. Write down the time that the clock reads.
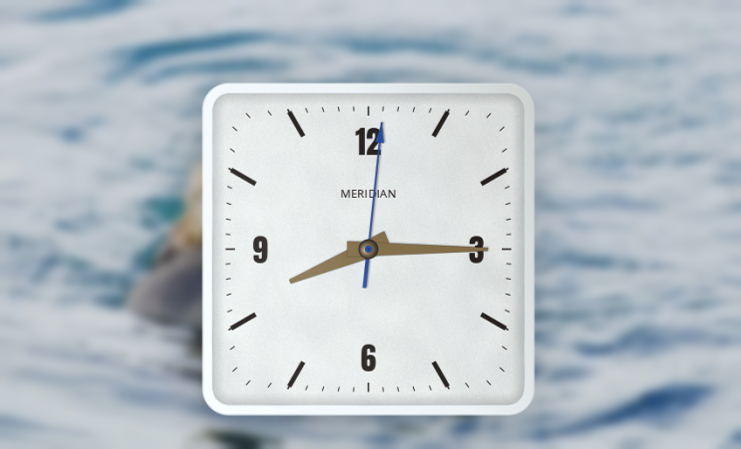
8:15:01
